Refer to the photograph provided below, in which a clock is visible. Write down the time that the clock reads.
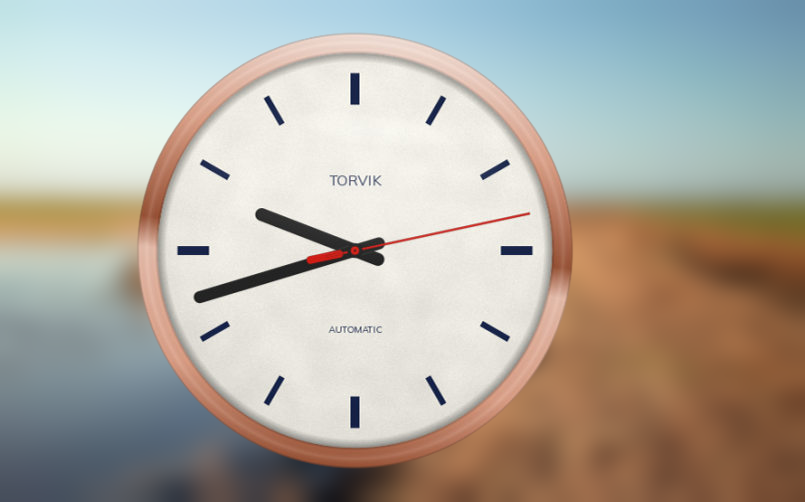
9:42:13
